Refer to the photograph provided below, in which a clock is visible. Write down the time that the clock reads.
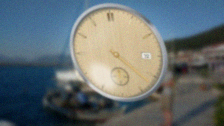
4:22
